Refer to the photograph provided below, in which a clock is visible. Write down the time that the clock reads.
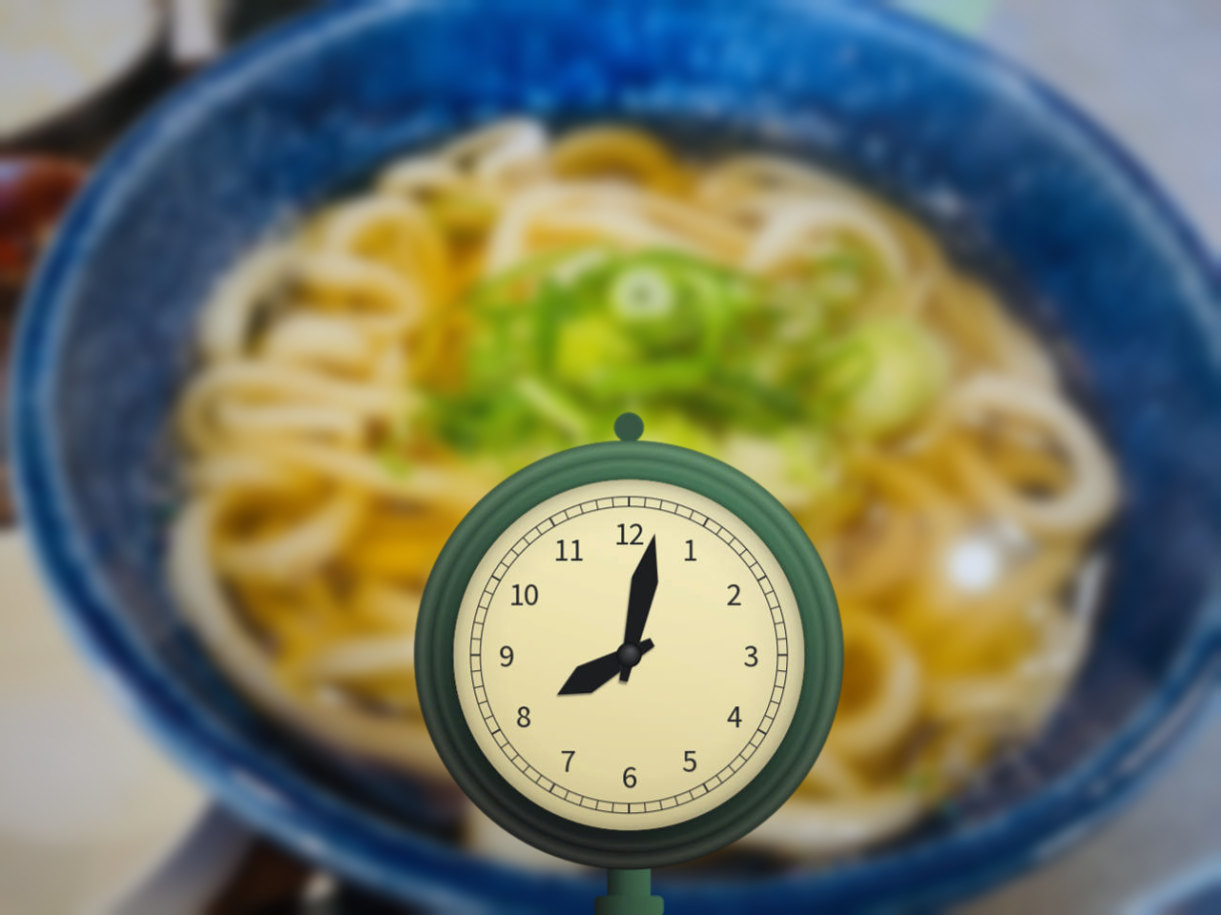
8:02
